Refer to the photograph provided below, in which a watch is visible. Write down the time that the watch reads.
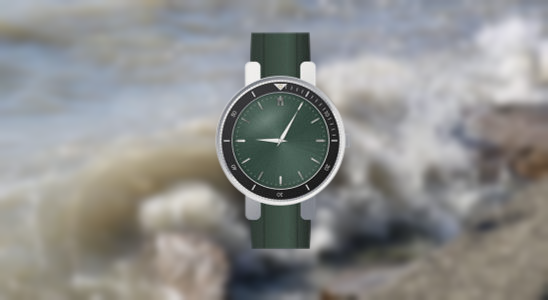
9:05
